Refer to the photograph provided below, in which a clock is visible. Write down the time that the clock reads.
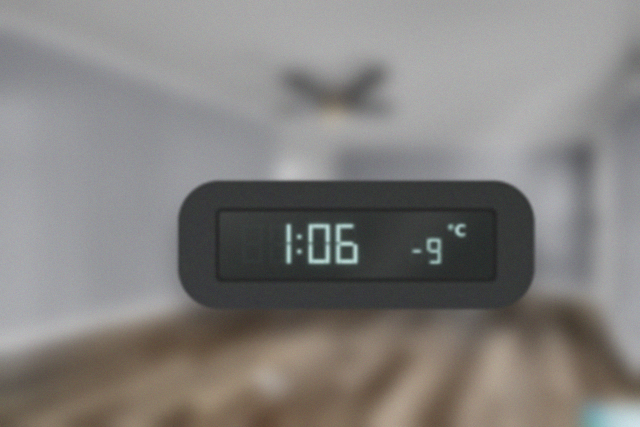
1:06
